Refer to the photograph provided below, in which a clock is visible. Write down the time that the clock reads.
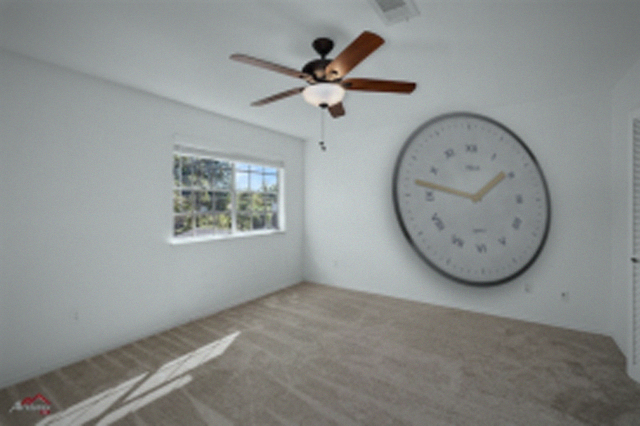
1:47
